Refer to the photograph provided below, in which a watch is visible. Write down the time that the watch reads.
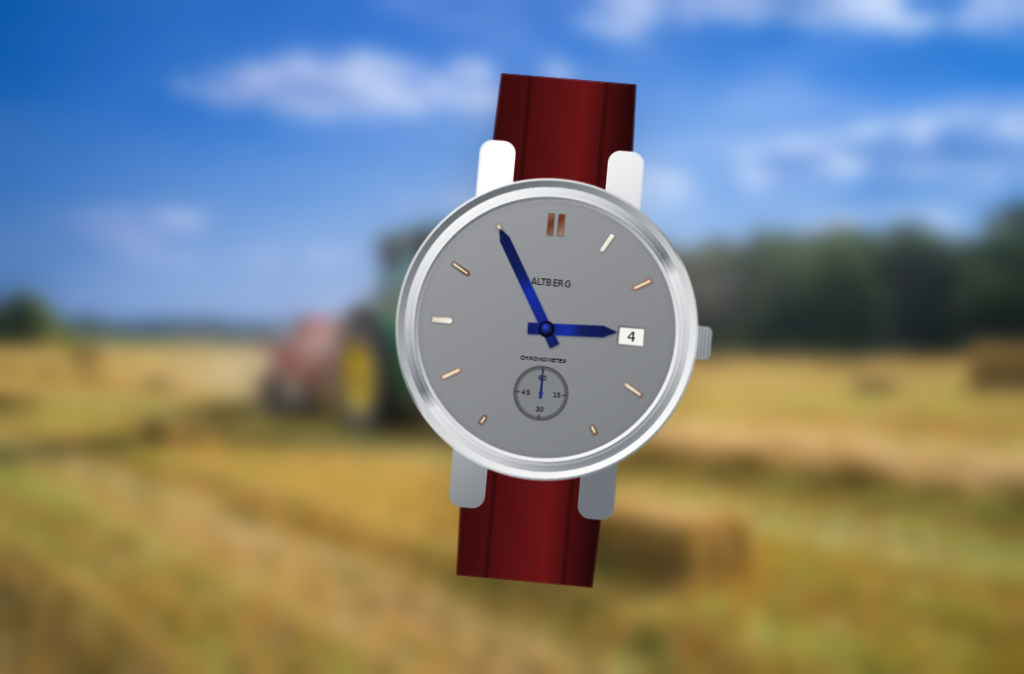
2:55
